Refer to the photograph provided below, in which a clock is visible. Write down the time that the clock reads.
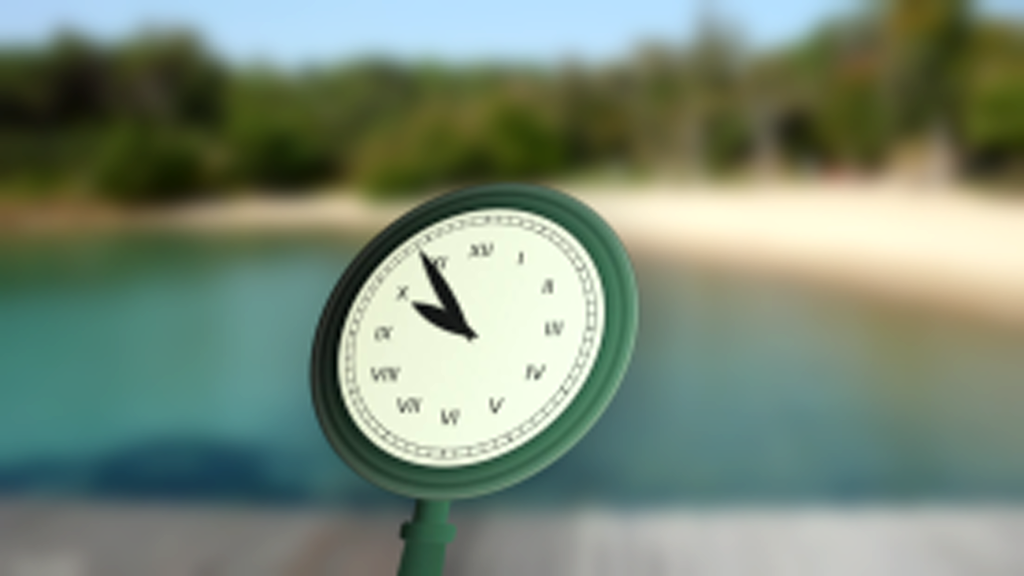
9:54
